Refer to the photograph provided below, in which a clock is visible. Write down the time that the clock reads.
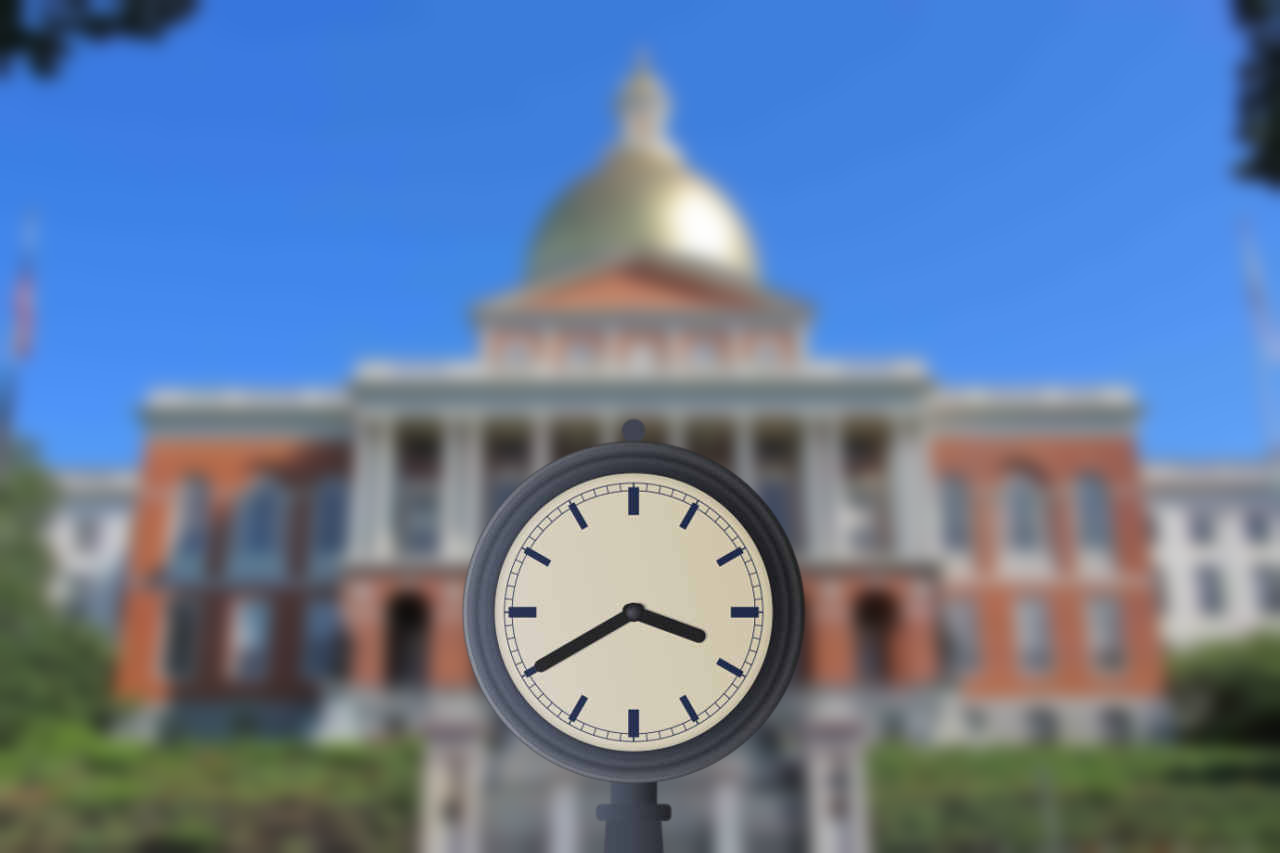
3:40
